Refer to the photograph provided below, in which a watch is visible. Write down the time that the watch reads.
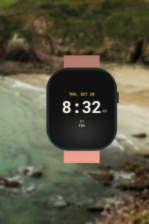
8:32
